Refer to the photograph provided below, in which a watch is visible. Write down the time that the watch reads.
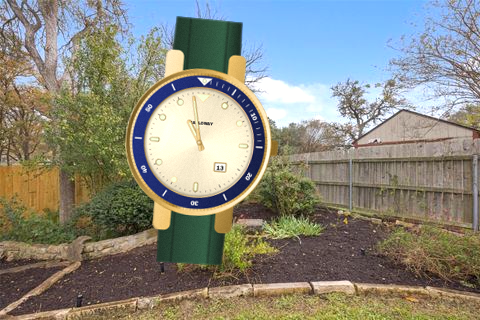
10:58
